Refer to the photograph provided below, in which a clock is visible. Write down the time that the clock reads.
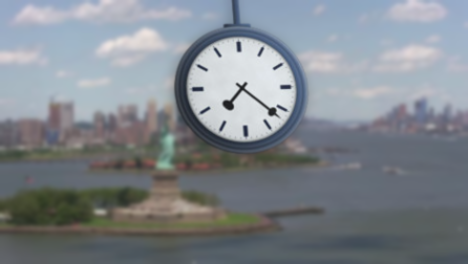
7:22
